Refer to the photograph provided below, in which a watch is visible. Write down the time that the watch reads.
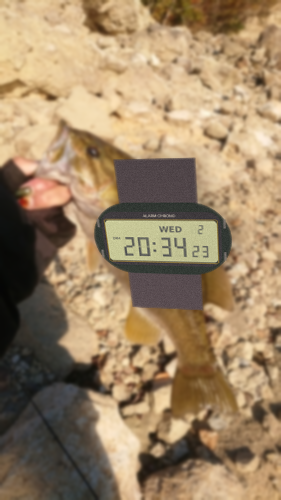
20:34:23
